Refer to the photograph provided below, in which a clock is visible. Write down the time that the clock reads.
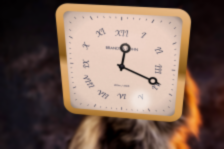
12:19
